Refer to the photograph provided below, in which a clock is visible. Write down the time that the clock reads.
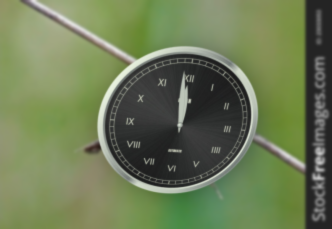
11:59
